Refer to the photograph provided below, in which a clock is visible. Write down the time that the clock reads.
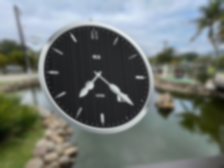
7:22
